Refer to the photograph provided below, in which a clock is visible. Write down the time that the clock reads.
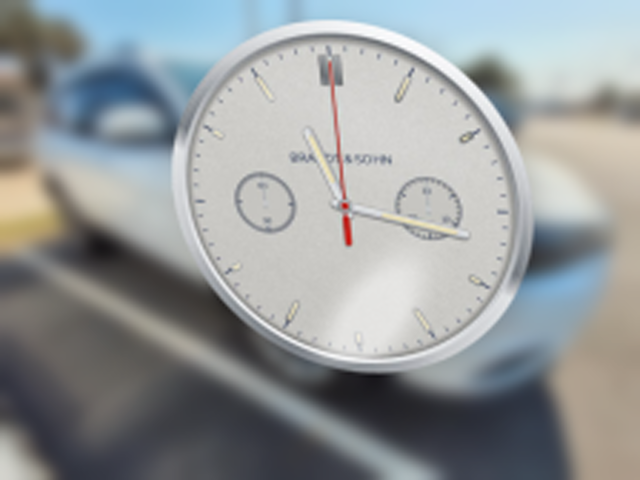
11:17
